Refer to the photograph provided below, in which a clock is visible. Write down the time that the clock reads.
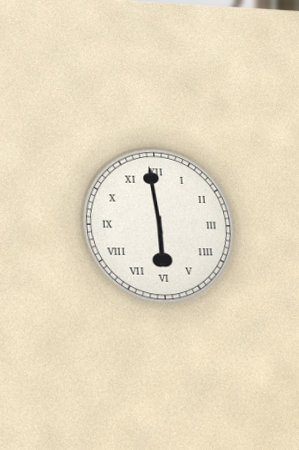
5:59
